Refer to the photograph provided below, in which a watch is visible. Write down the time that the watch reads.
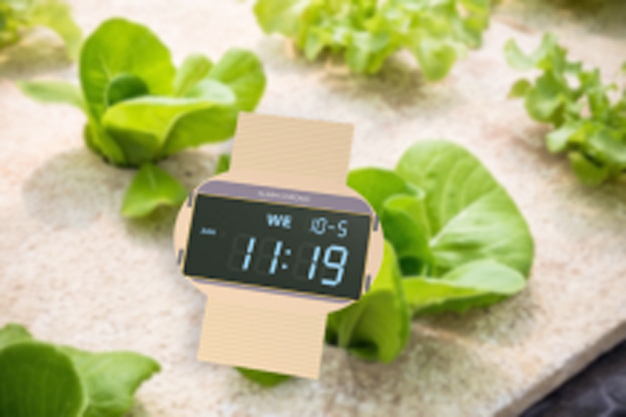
11:19
